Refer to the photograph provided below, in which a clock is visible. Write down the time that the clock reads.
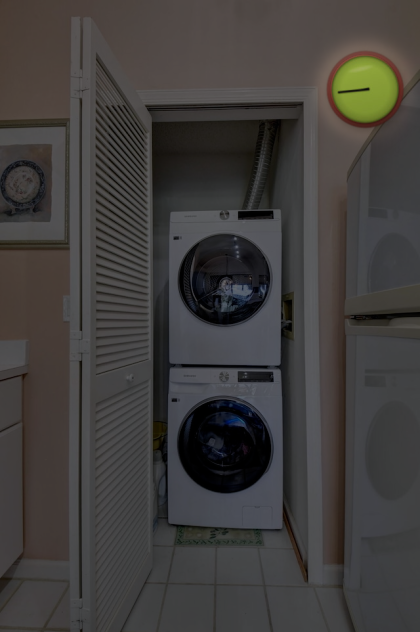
8:44
